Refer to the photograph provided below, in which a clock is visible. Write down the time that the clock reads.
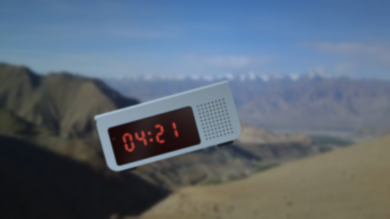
4:21
